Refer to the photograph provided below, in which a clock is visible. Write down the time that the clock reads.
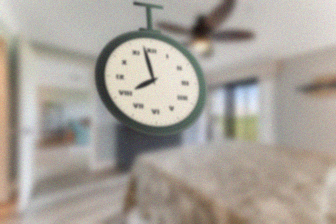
7:58
